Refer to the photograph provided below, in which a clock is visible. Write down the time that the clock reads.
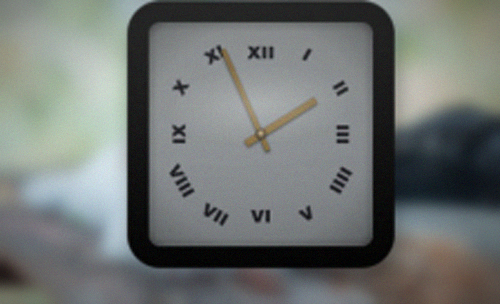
1:56
